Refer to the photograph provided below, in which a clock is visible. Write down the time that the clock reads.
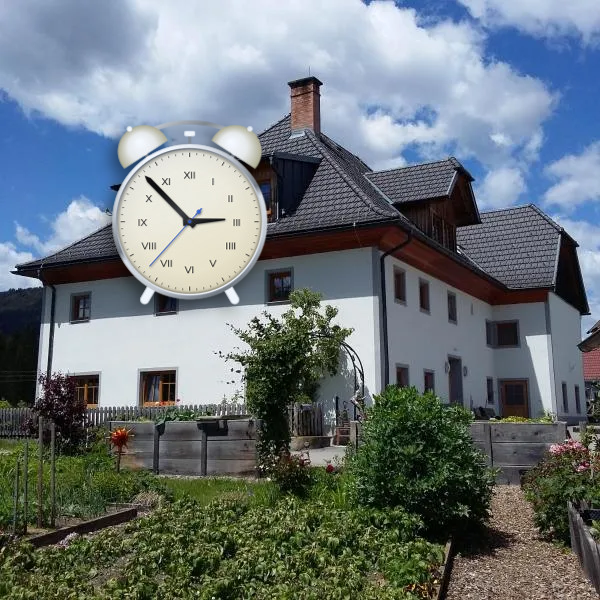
2:52:37
